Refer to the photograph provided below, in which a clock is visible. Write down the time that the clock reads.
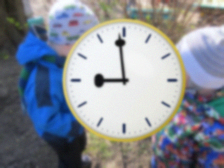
8:59
